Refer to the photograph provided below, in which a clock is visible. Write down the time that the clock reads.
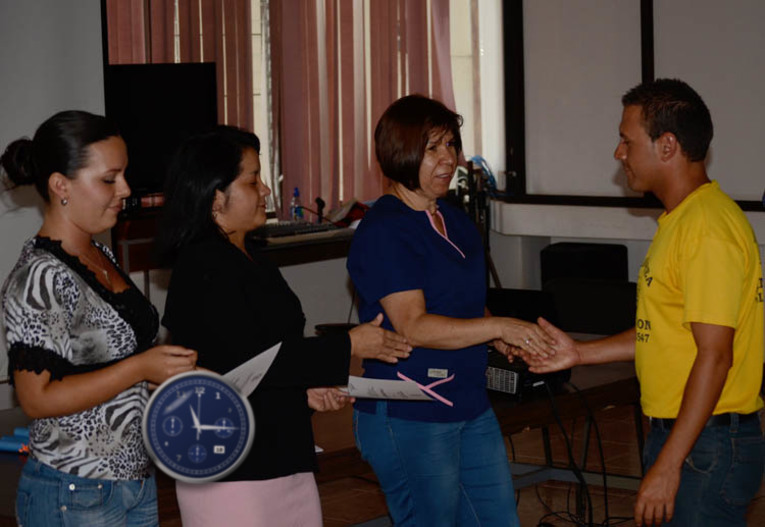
11:15
